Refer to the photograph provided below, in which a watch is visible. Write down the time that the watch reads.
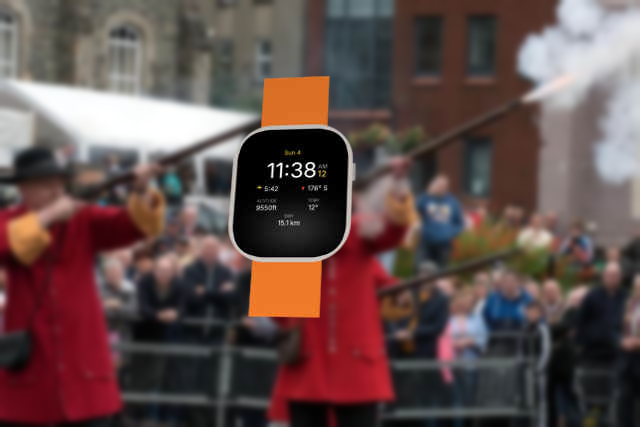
11:38:12
